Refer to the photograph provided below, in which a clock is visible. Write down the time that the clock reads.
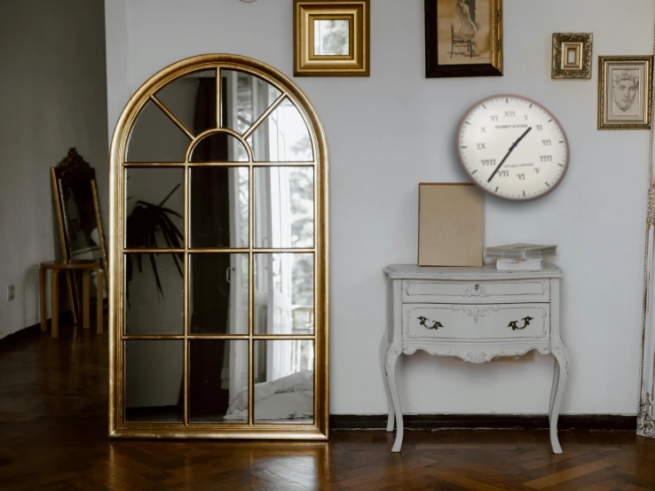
1:37
